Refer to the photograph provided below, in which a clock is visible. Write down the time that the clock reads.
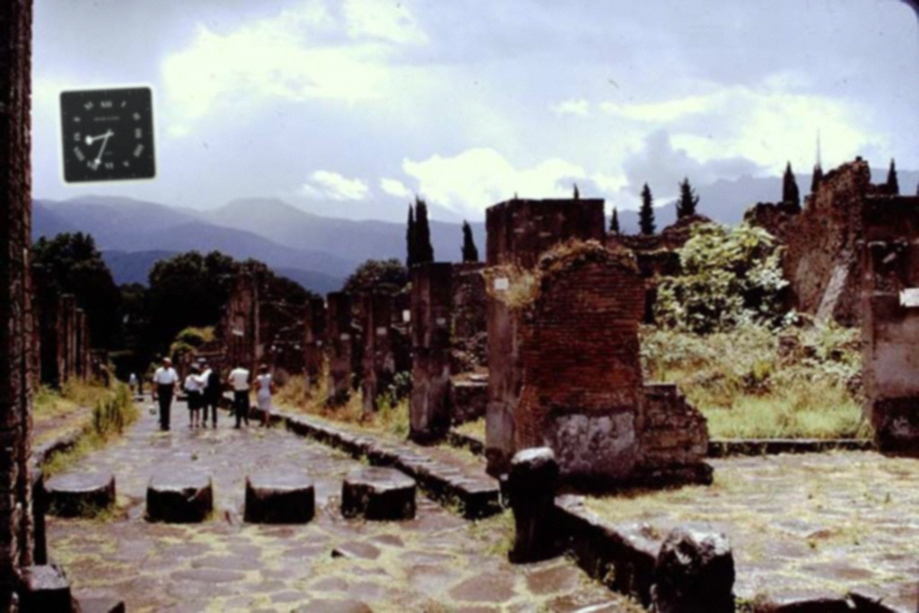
8:34
